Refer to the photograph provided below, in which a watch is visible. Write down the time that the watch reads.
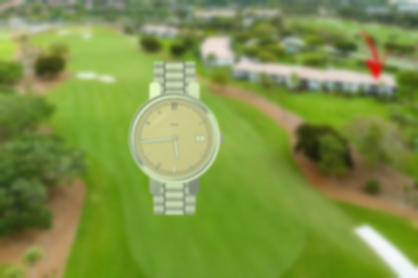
5:44
